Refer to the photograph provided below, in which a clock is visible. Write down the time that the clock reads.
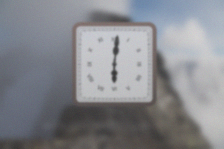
6:01
